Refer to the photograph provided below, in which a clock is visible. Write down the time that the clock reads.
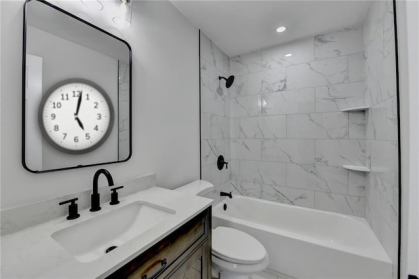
5:02
